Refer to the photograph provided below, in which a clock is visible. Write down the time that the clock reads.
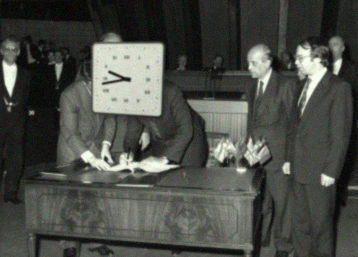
9:43
